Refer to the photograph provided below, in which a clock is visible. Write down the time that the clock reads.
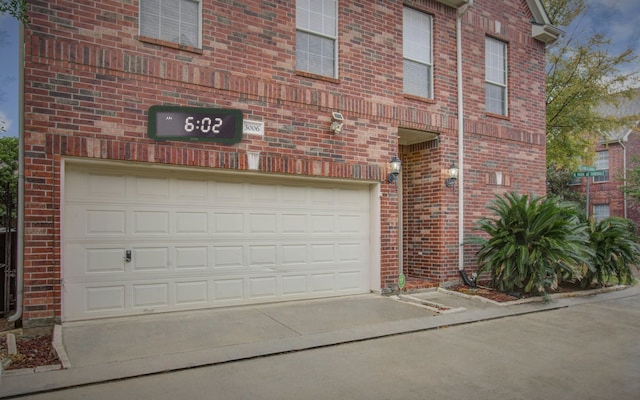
6:02
